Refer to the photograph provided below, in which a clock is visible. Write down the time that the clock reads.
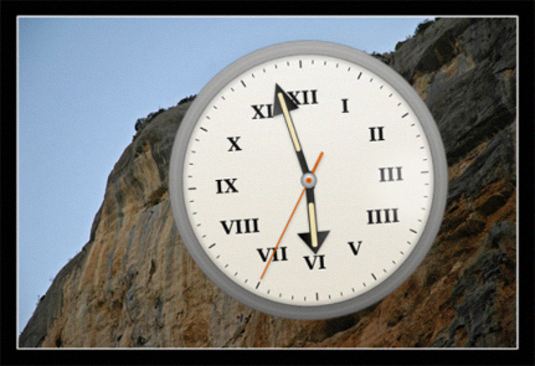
5:57:35
